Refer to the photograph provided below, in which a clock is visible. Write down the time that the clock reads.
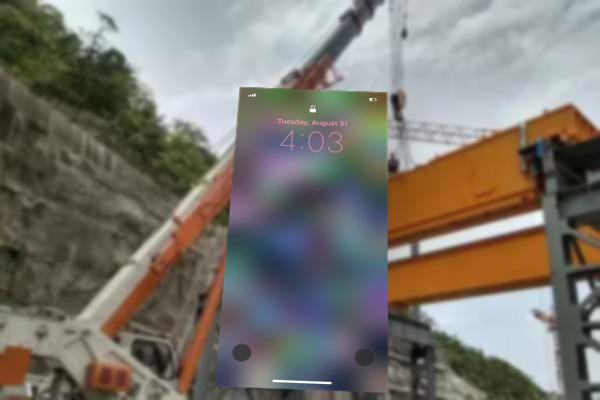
4:03
